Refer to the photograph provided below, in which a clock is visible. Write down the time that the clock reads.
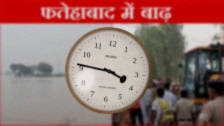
3:46
